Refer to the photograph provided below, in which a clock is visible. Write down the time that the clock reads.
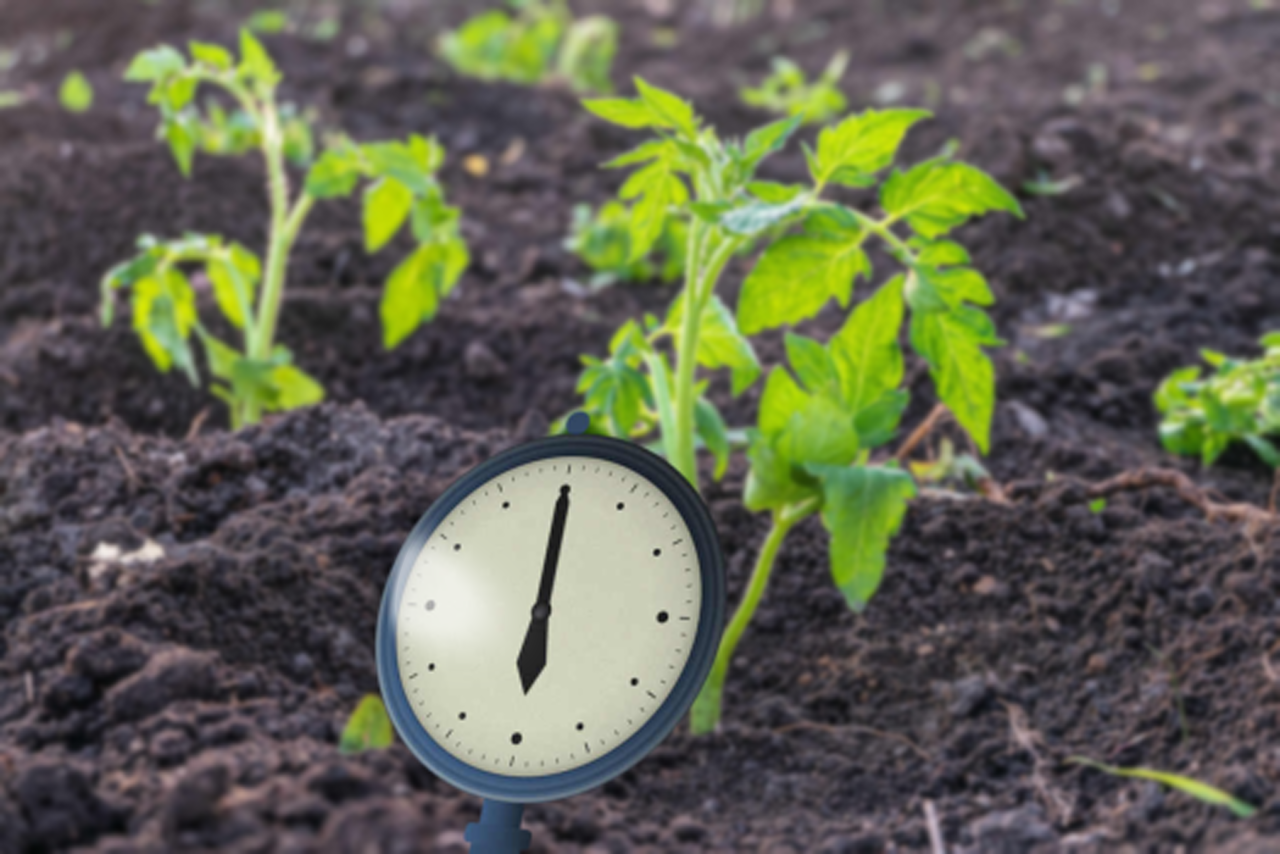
6:00
